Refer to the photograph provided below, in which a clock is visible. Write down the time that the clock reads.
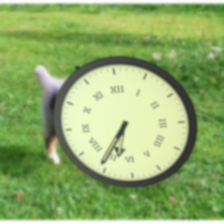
6:36
